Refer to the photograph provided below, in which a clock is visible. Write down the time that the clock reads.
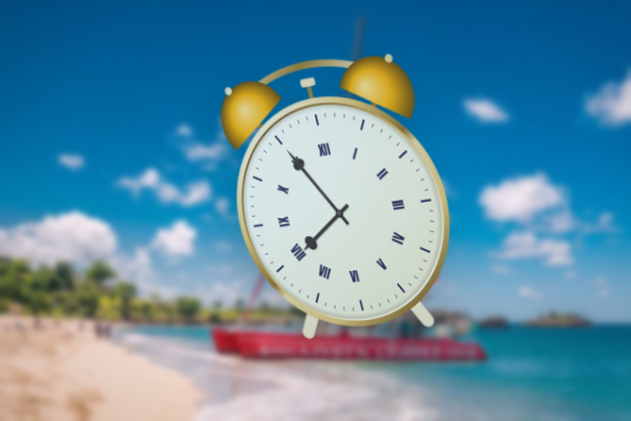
7:55
